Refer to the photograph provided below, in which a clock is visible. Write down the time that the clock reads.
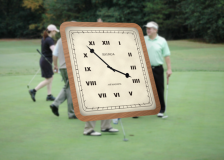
3:53
